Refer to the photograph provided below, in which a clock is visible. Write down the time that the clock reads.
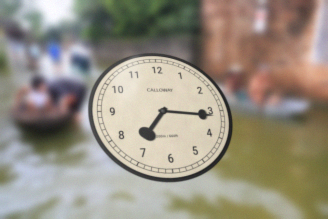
7:16
